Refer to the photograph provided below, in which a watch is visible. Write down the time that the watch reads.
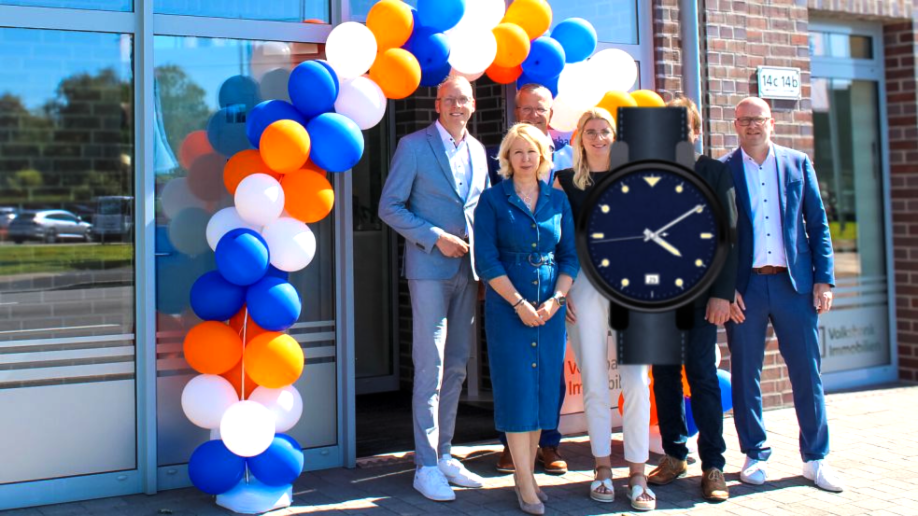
4:09:44
